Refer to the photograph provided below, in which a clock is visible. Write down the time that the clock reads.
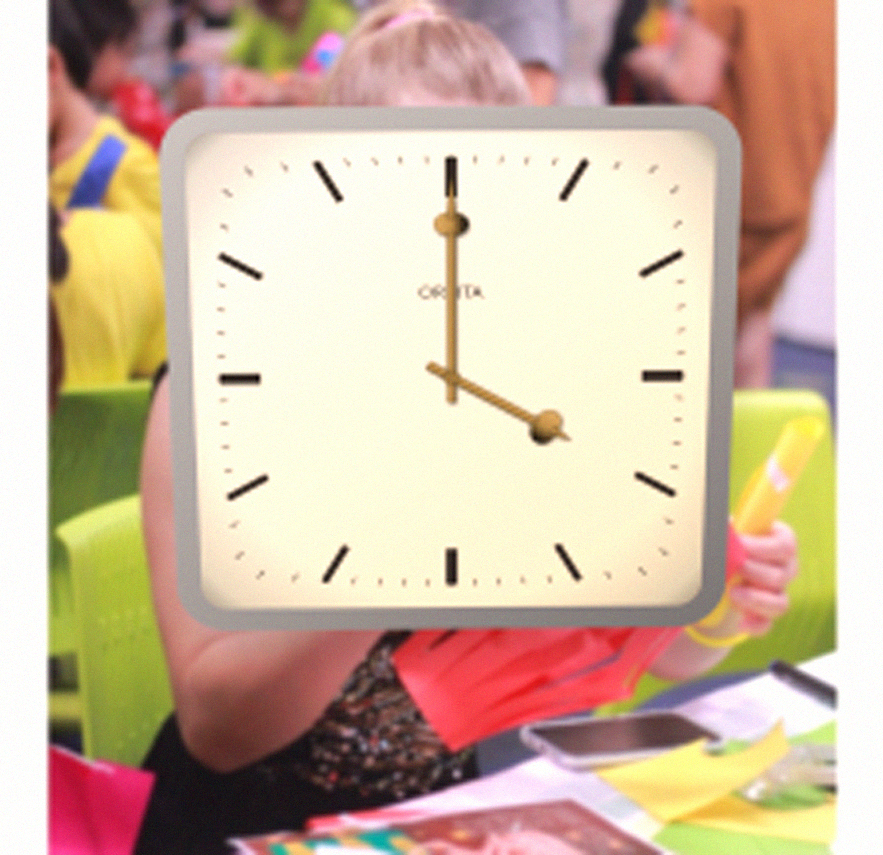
4:00
